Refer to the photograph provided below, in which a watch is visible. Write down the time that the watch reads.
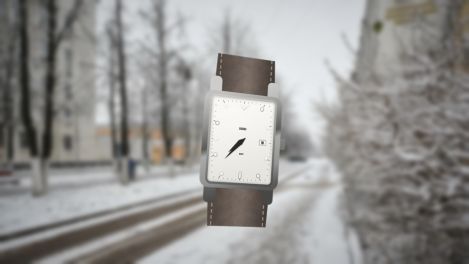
7:37
